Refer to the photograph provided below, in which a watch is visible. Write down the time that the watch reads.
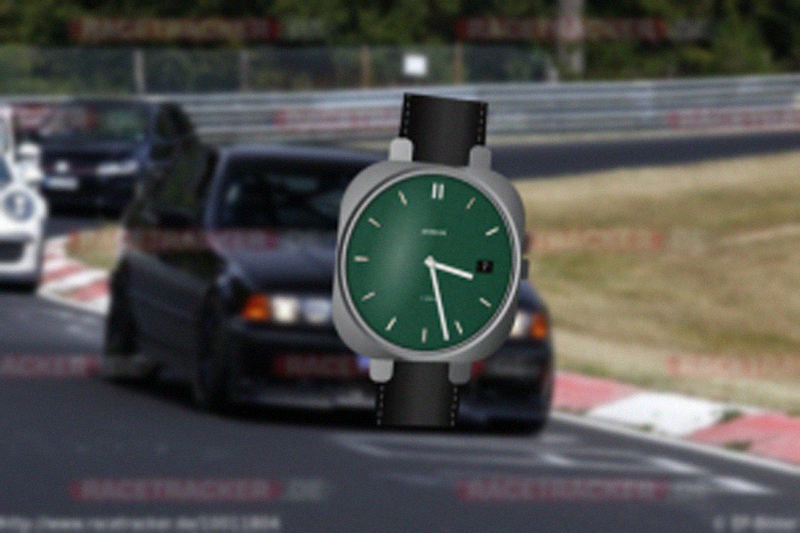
3:27
